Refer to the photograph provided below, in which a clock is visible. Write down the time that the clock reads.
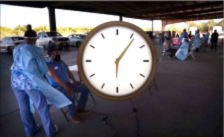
6:06
